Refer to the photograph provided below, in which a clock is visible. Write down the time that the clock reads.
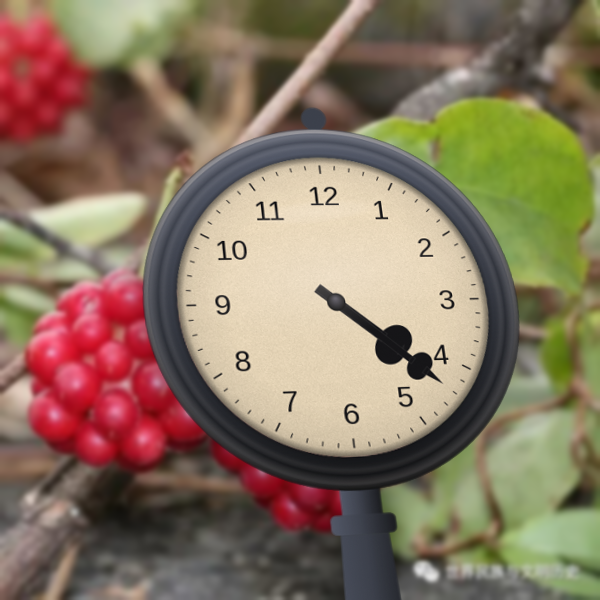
4:22
